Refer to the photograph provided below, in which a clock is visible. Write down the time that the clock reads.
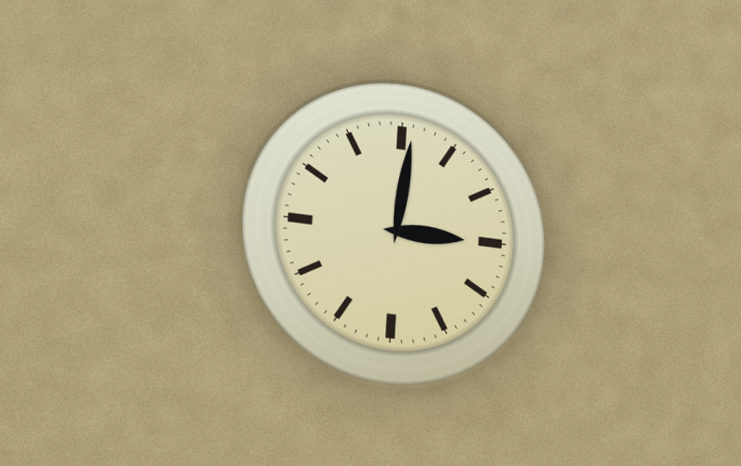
3:01
